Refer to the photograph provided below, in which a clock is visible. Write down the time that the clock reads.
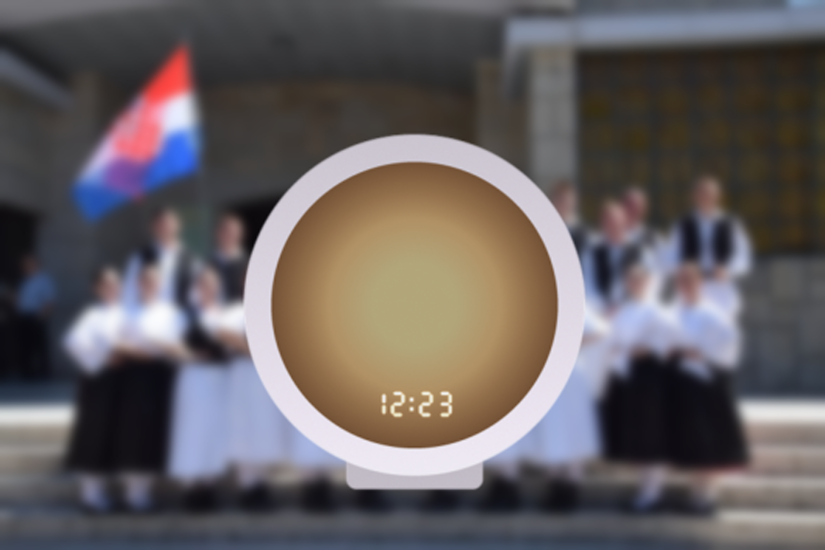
12:23
